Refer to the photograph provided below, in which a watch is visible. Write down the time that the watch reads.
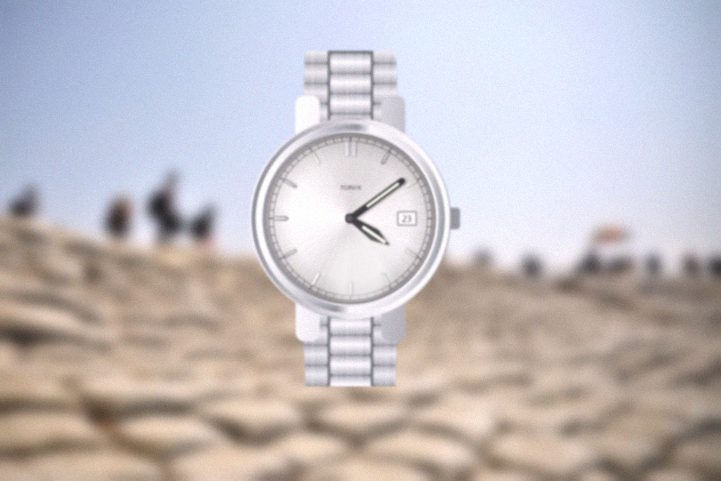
4:09
